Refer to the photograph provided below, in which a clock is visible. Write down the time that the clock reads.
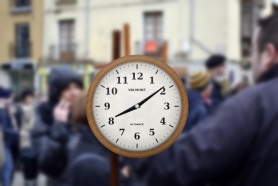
8:09
